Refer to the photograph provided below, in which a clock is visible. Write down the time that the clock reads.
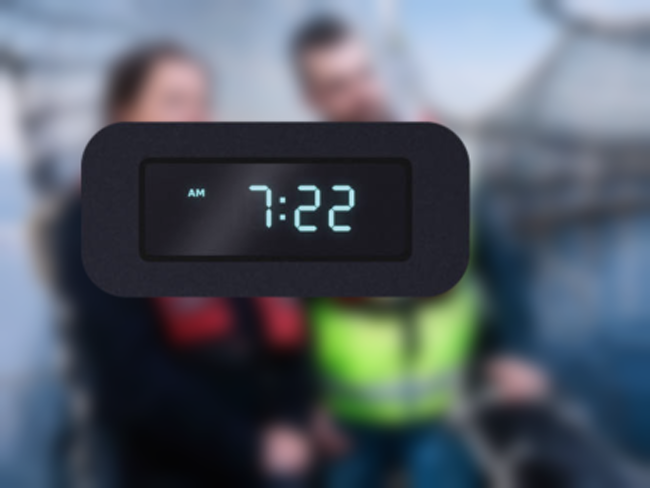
7:22
